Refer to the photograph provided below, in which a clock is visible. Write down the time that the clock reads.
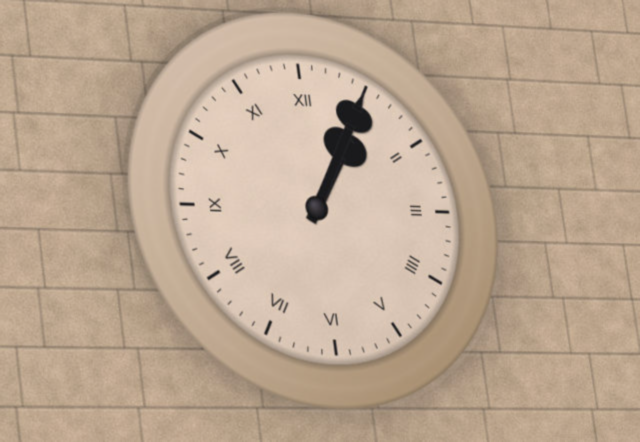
1:05
